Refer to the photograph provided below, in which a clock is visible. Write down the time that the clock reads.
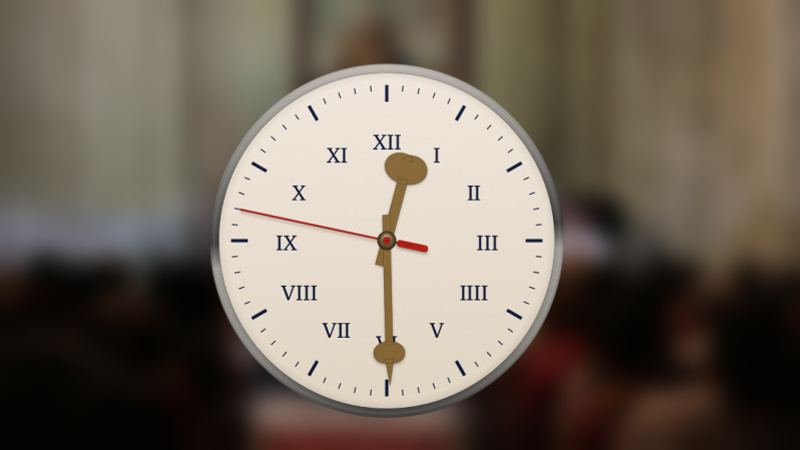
12:29:47
